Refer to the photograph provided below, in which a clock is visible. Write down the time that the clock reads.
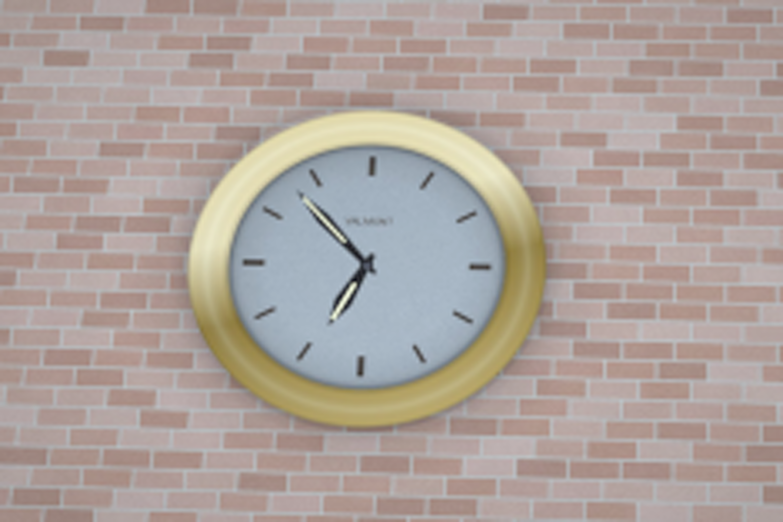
6:53
